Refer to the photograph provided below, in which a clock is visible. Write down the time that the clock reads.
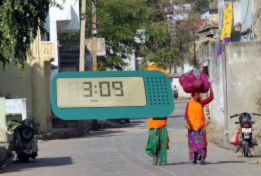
3:09
